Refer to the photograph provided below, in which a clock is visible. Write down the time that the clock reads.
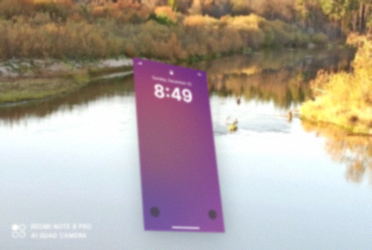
8:49
